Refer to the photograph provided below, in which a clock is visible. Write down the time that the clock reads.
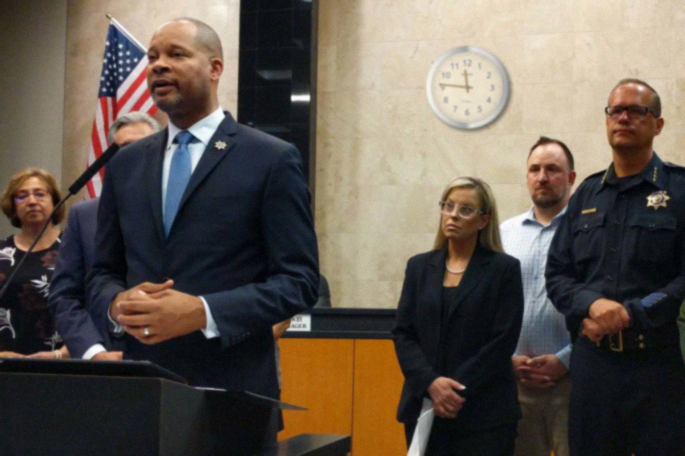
11:46
